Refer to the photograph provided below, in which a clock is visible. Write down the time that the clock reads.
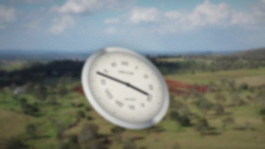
3:48
